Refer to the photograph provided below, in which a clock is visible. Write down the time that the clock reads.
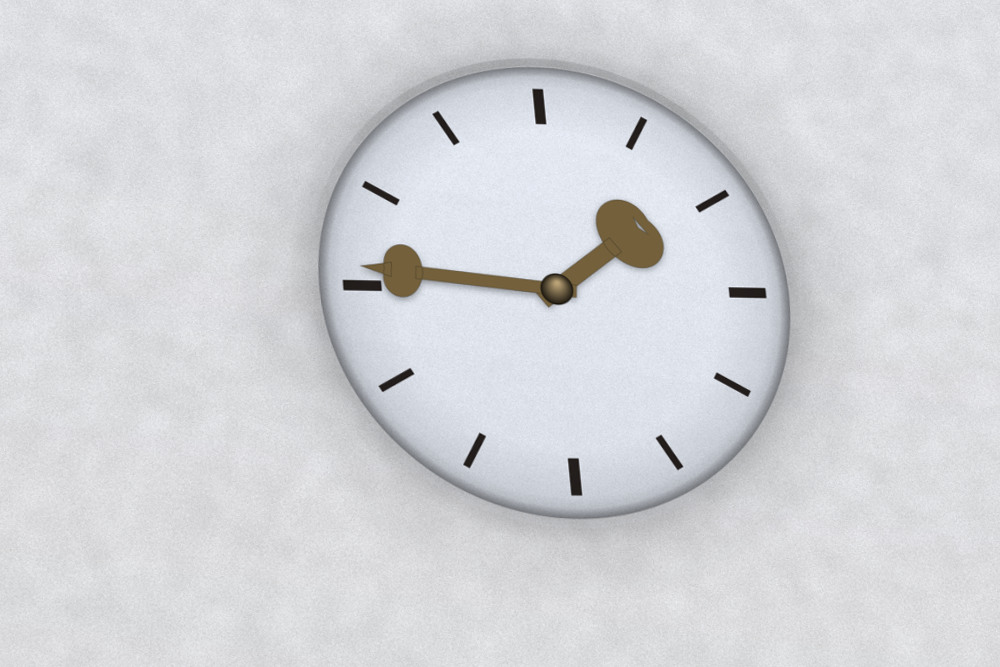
1:46
